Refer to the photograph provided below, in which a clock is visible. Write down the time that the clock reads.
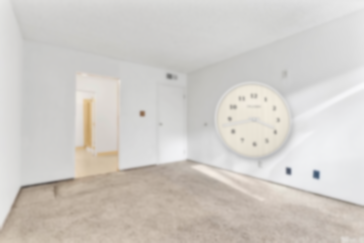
3:43
